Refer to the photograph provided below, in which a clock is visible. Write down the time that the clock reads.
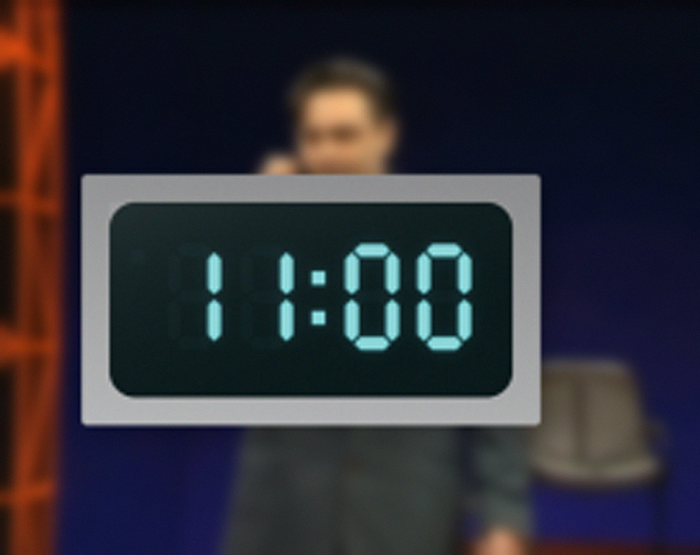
11:00
